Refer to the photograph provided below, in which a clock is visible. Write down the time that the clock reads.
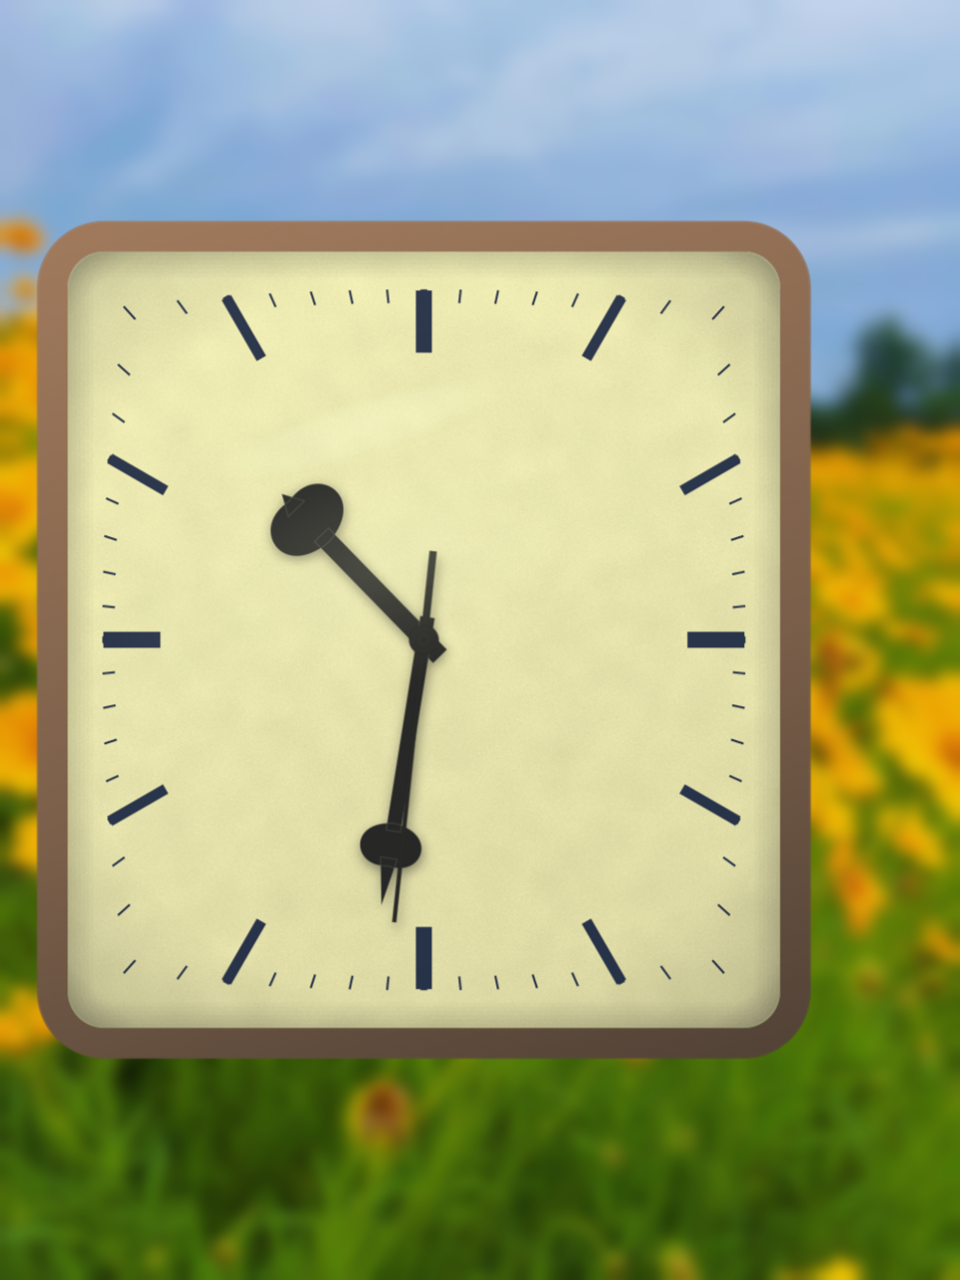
10:31:31
